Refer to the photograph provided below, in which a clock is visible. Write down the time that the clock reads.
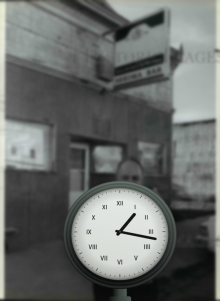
1:17
